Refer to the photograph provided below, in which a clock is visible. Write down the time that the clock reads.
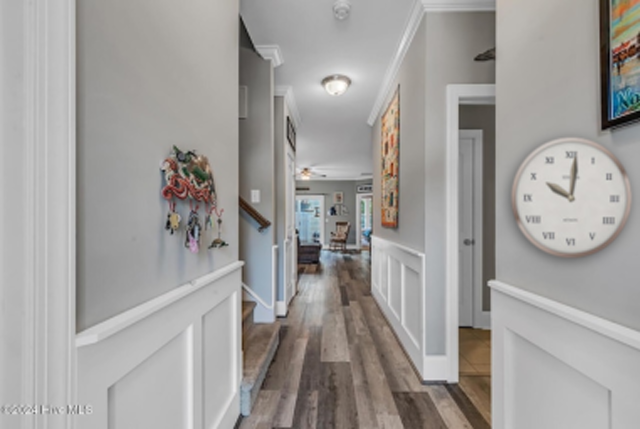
10:01
